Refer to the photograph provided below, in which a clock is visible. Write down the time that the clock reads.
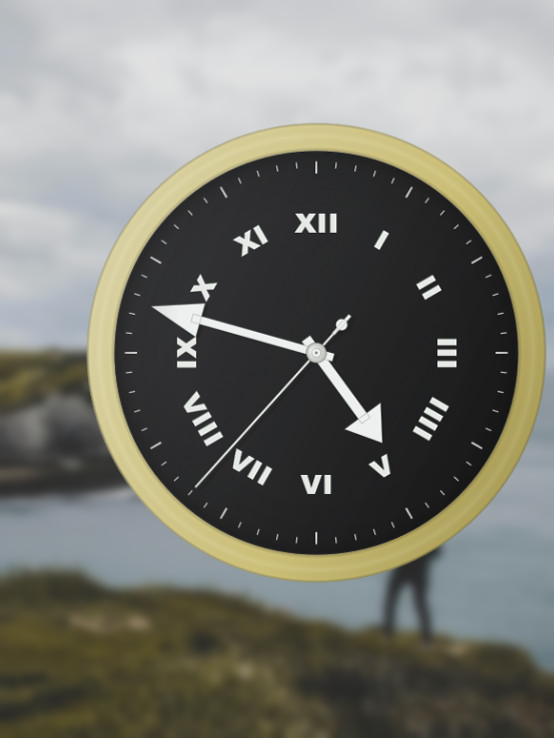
4:47:37
